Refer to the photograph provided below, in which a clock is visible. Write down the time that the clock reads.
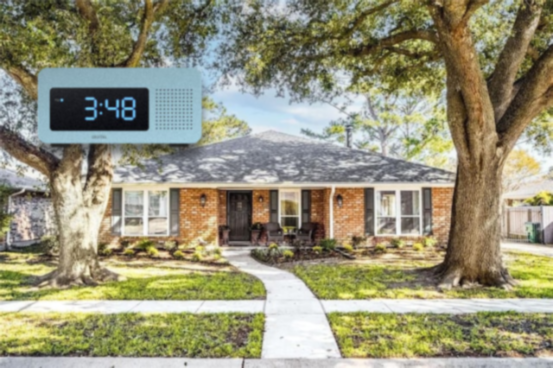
3:48
